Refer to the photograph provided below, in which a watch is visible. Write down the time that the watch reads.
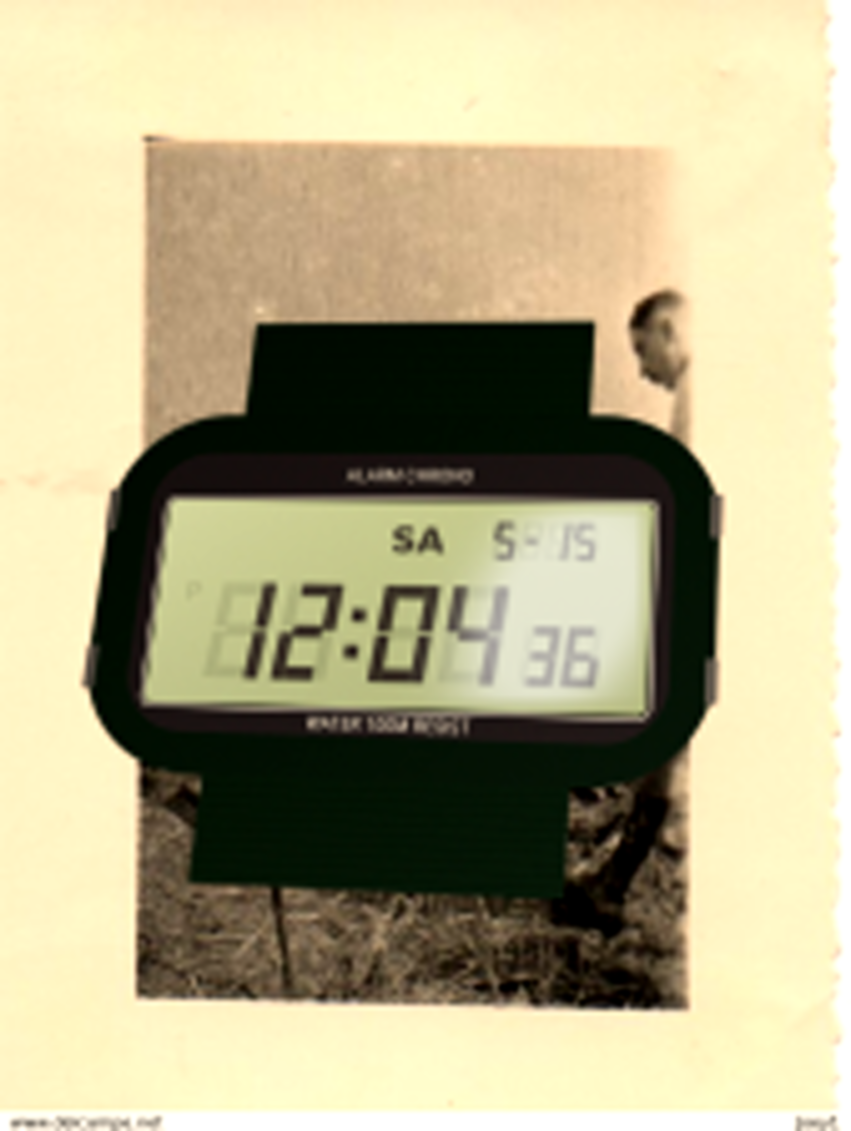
12:04:36
